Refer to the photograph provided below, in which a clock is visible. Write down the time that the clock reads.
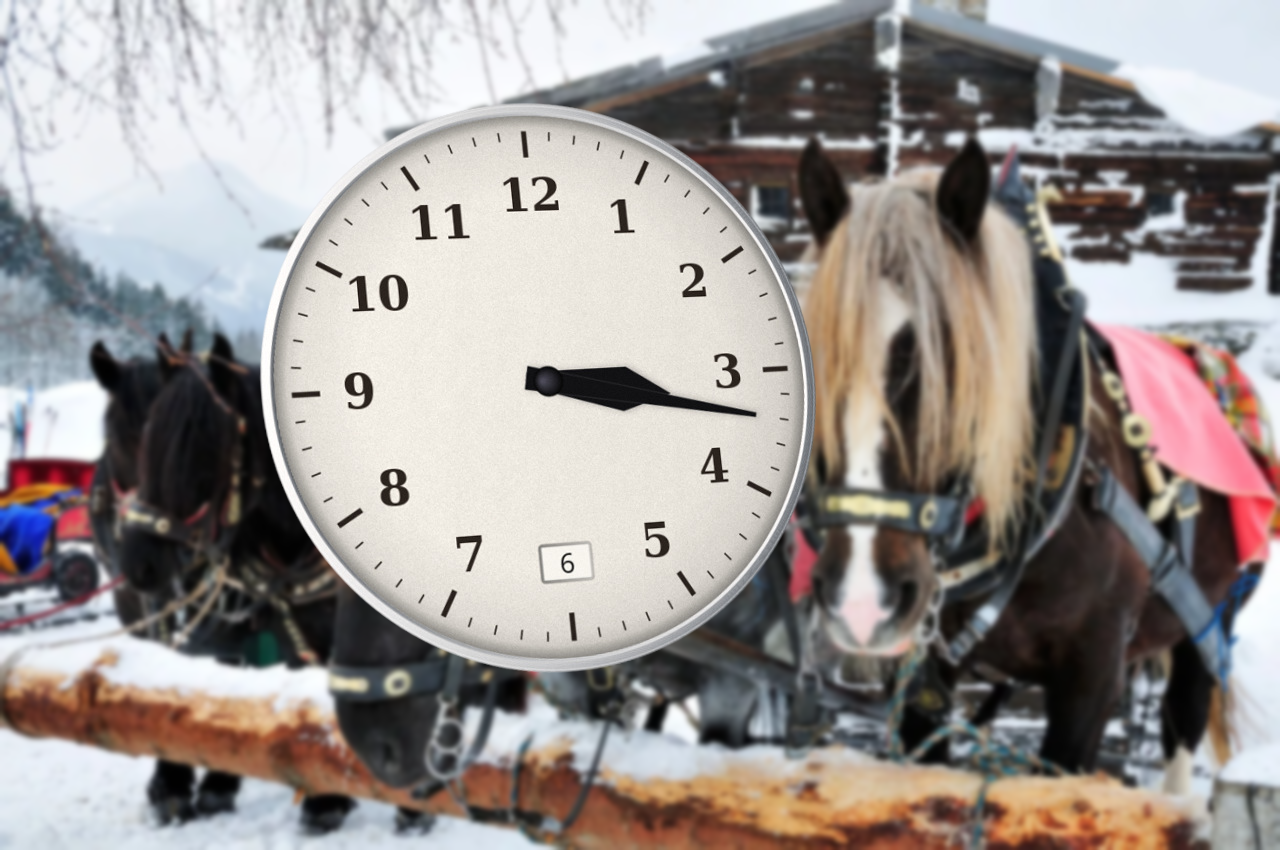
3:17
